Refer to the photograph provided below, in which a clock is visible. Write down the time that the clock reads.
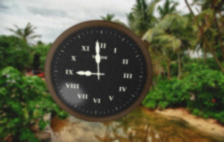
8:59
